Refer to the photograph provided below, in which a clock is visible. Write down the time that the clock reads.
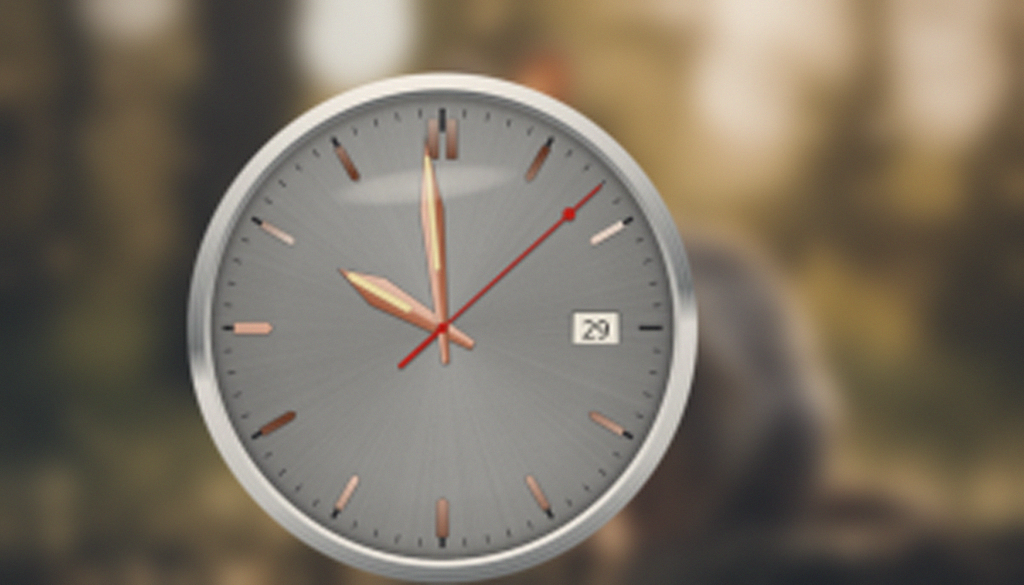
9:59:08
